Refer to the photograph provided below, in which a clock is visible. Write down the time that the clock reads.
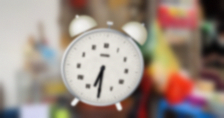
6:30
